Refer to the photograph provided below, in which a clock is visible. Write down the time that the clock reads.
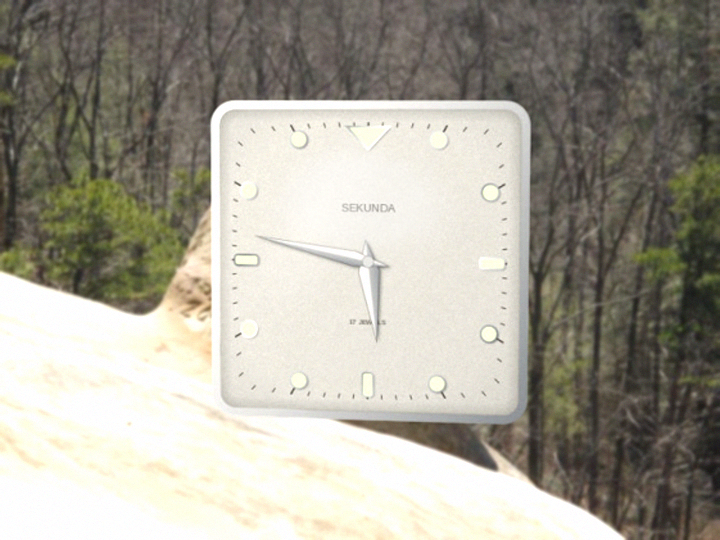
5:47
